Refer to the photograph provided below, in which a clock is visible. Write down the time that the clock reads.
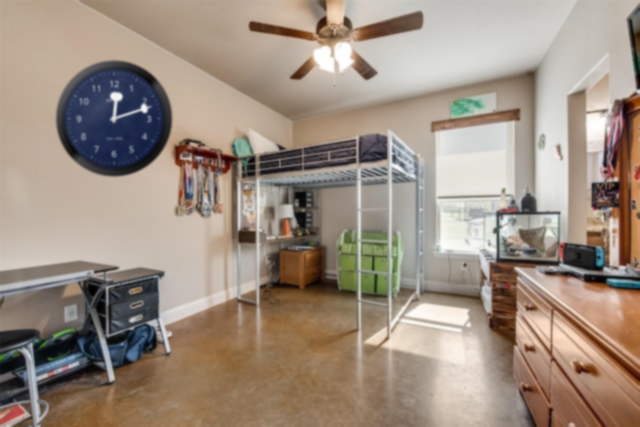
12:12
